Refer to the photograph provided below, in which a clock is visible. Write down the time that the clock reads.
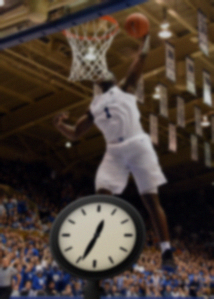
12:34
